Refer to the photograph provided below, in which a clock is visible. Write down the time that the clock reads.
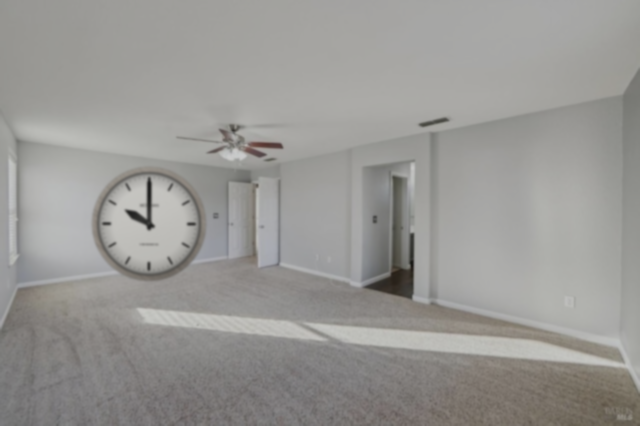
10:00
